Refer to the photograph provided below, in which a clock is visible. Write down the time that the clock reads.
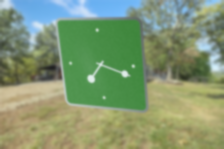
7:18
